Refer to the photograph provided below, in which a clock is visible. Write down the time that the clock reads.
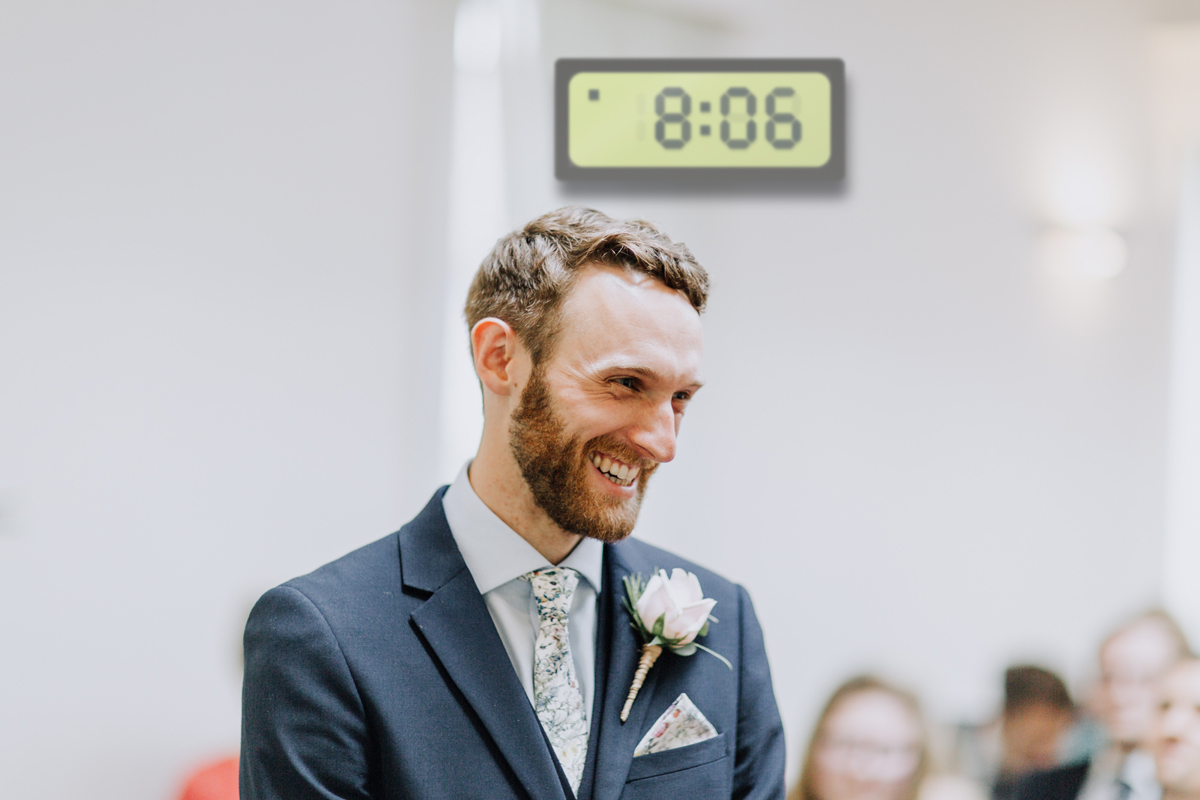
8:06
